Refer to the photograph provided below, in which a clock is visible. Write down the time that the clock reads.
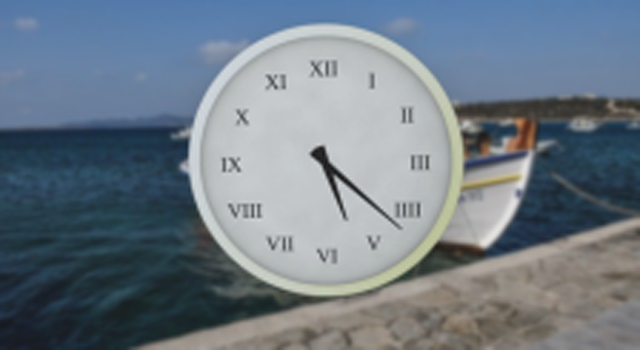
5:22
